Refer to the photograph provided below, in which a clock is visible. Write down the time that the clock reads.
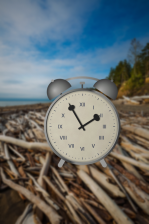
1:55
